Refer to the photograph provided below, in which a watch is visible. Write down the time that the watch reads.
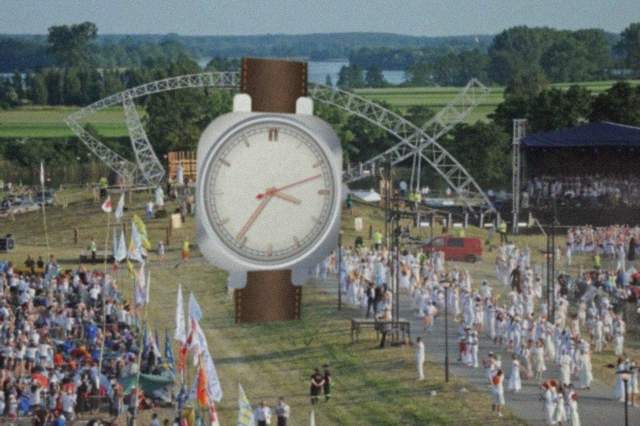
3:36:12
